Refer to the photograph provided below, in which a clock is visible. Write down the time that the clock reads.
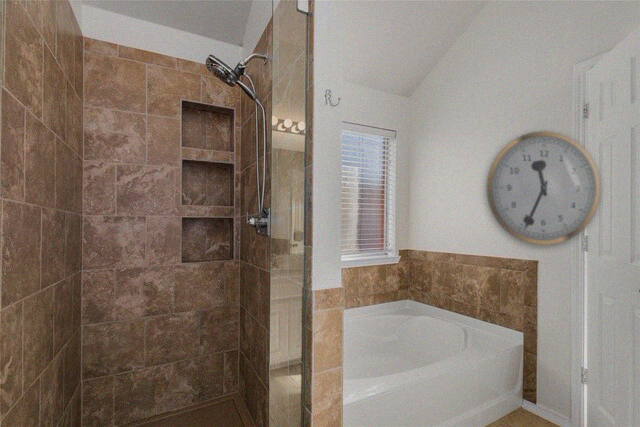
11:34
